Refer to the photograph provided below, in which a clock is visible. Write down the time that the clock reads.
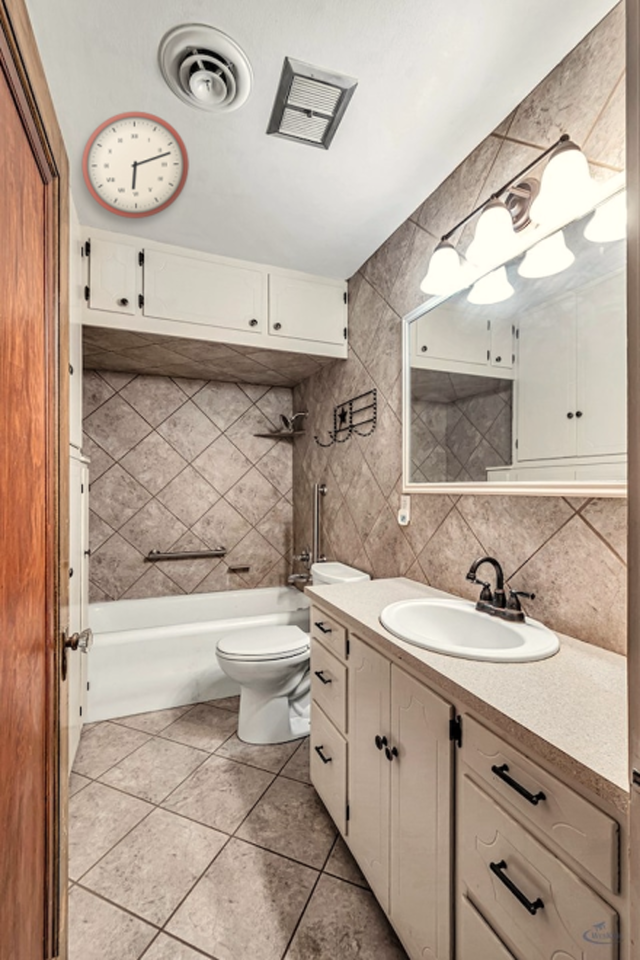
6:12
